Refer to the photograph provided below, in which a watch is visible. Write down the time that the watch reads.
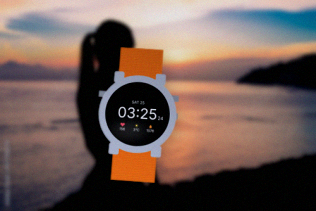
3:25
